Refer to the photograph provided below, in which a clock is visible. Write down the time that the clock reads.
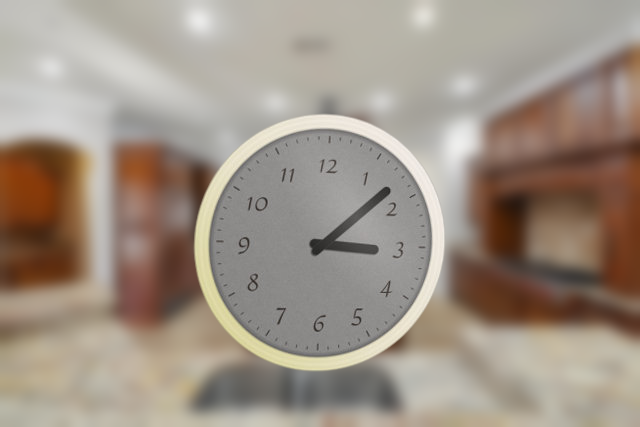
3:08
